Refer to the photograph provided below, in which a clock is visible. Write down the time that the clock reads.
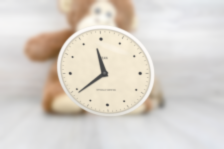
11:39
